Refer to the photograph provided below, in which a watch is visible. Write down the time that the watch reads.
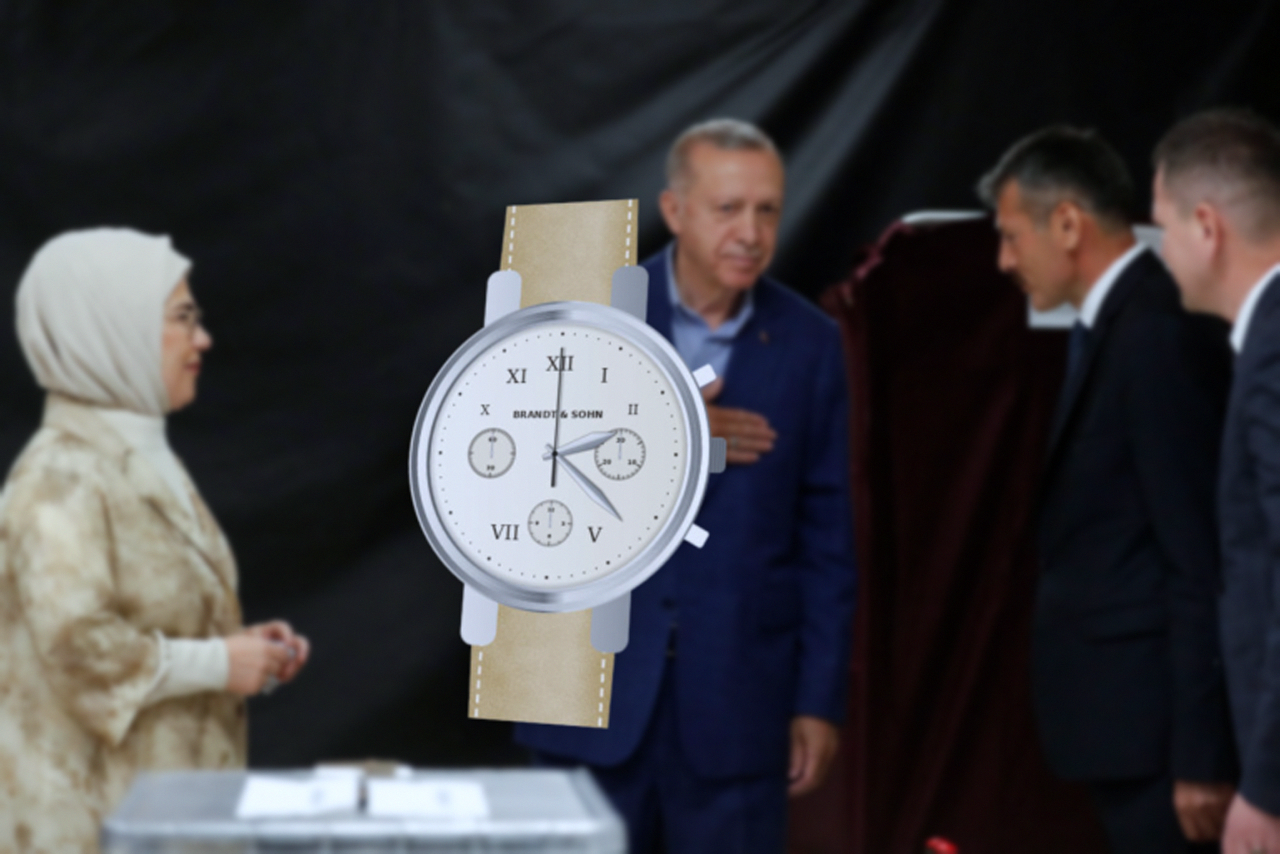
2:22
